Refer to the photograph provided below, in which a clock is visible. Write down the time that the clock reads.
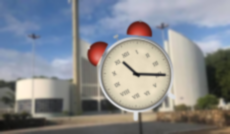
11:20
